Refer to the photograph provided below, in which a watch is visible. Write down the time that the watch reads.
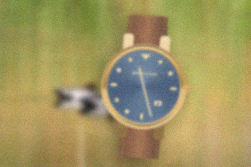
11:27
